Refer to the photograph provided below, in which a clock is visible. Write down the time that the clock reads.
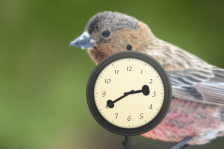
2:40
